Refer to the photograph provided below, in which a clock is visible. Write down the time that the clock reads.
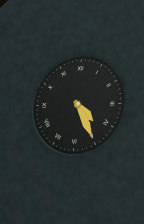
4:25
